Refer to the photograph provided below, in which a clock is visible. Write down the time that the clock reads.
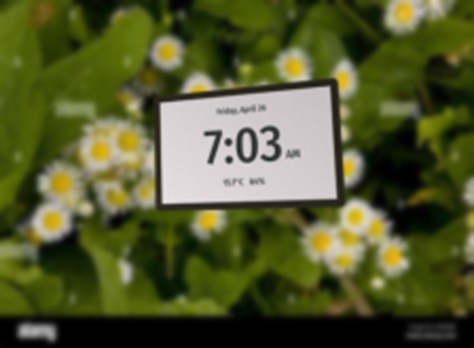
7:03
